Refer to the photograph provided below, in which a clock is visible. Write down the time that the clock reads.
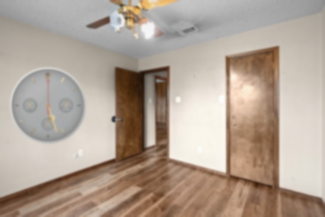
5:27
